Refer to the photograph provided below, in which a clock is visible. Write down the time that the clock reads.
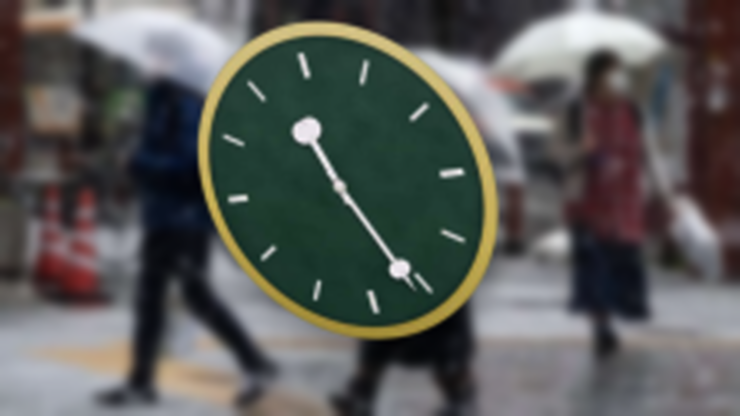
11:26
